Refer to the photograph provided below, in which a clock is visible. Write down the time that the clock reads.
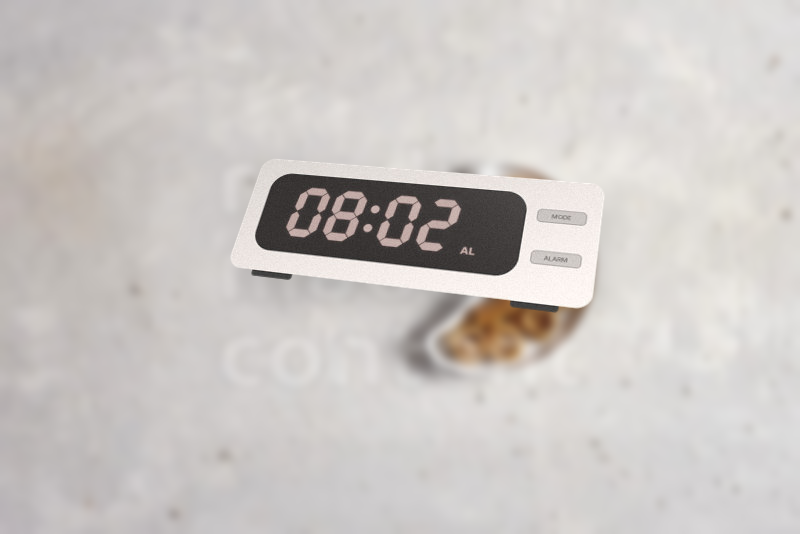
8:02
